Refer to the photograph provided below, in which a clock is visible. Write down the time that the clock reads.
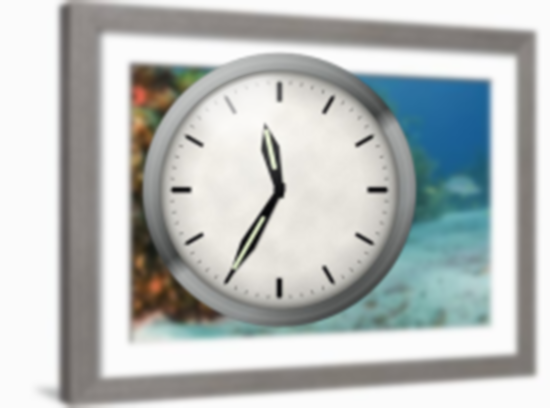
11:35
